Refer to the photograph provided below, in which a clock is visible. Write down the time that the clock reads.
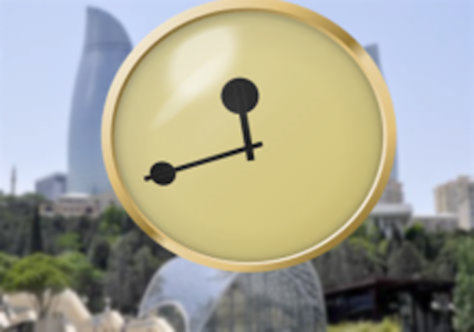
11:42
